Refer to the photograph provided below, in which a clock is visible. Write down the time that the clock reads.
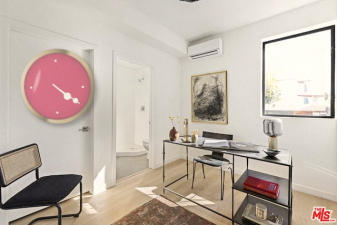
4:21
